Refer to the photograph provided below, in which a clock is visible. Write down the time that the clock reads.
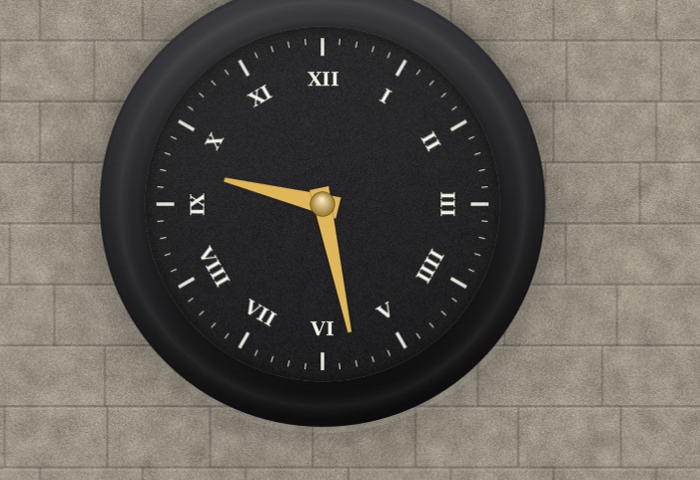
9:28
